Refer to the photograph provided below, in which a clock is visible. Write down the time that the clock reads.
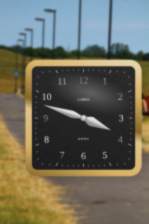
3:48
